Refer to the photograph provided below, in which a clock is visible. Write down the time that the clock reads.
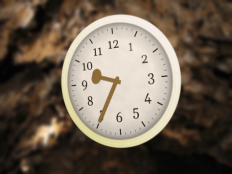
9:35
